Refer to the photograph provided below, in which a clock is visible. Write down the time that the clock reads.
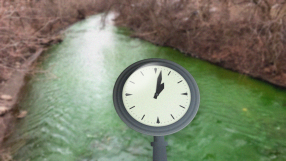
1:02
